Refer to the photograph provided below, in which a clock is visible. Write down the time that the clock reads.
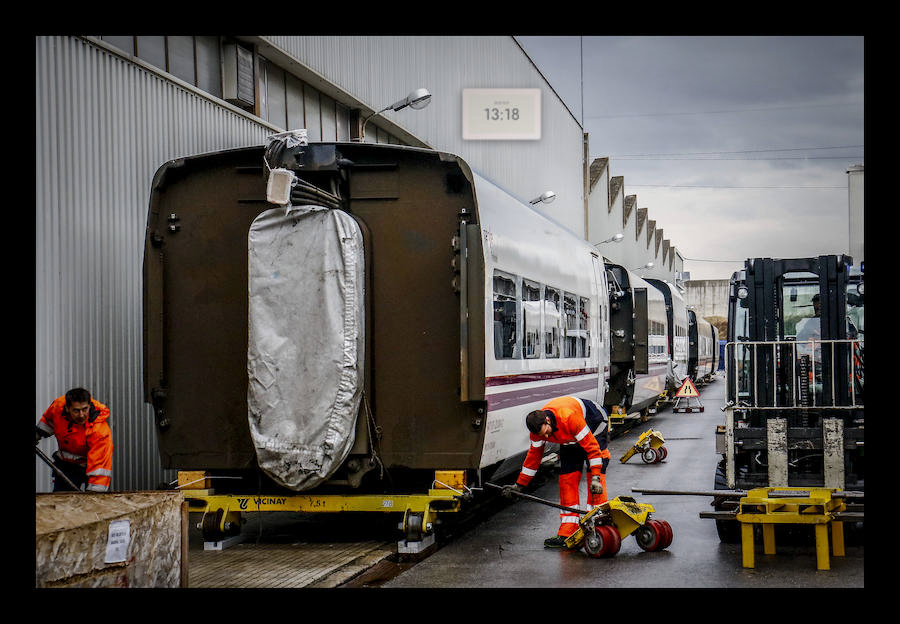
13:18
